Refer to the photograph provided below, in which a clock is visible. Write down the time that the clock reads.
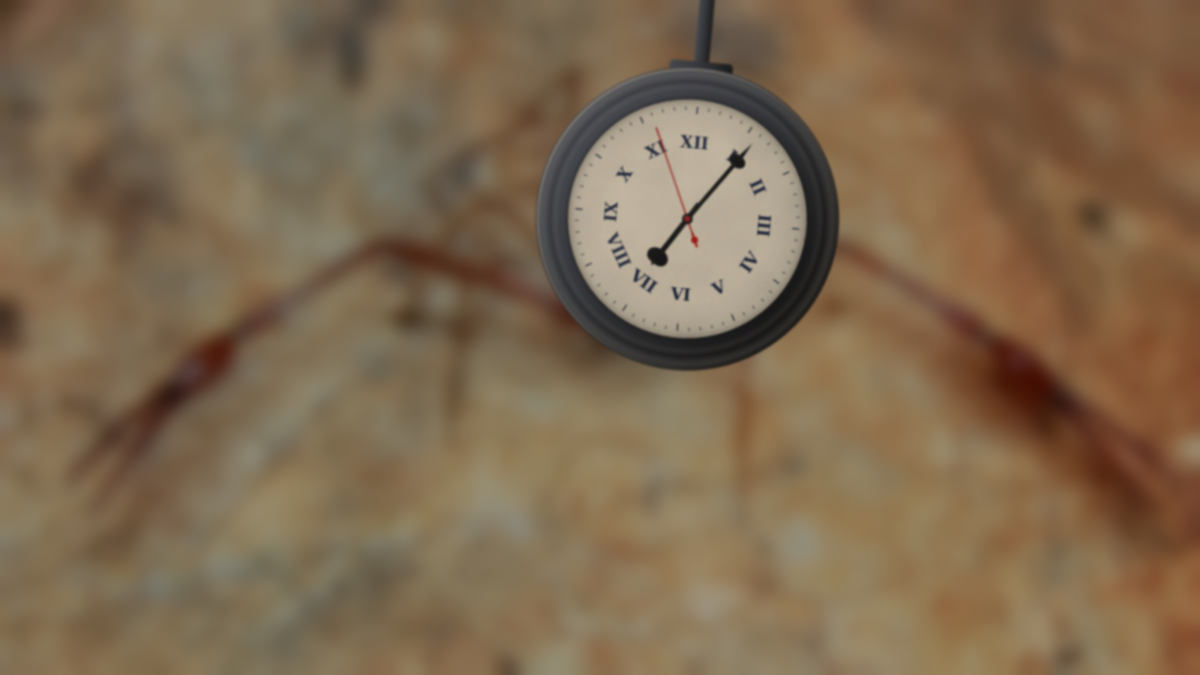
7:05:56
